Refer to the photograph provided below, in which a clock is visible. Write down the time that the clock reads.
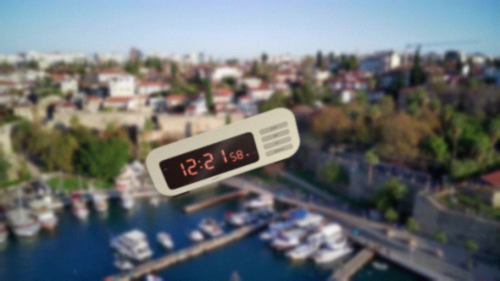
12:21:58
